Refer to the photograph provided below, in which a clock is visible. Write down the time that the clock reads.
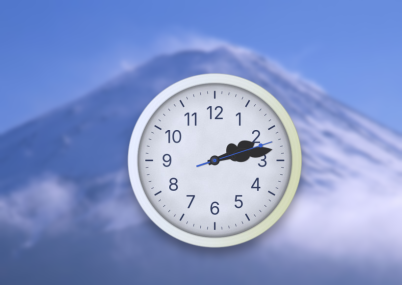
2:13:12
